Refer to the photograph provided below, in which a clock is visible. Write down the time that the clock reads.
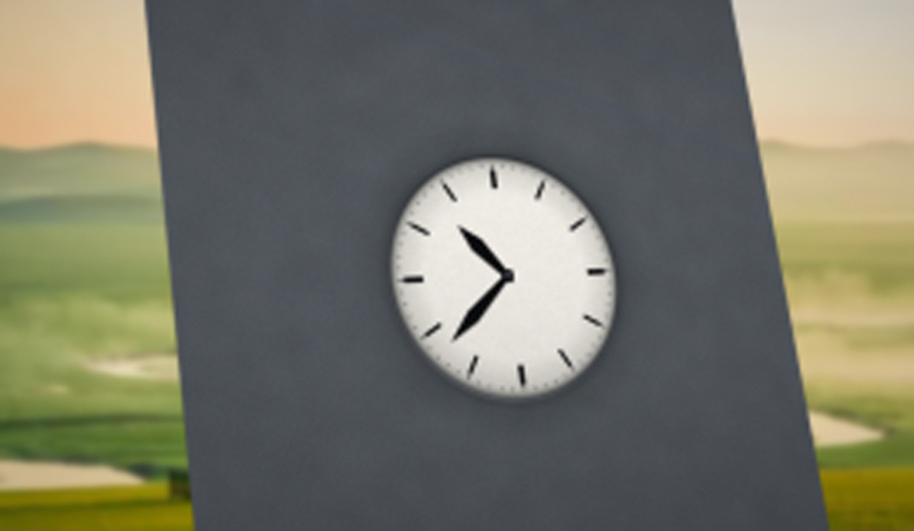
10:38
